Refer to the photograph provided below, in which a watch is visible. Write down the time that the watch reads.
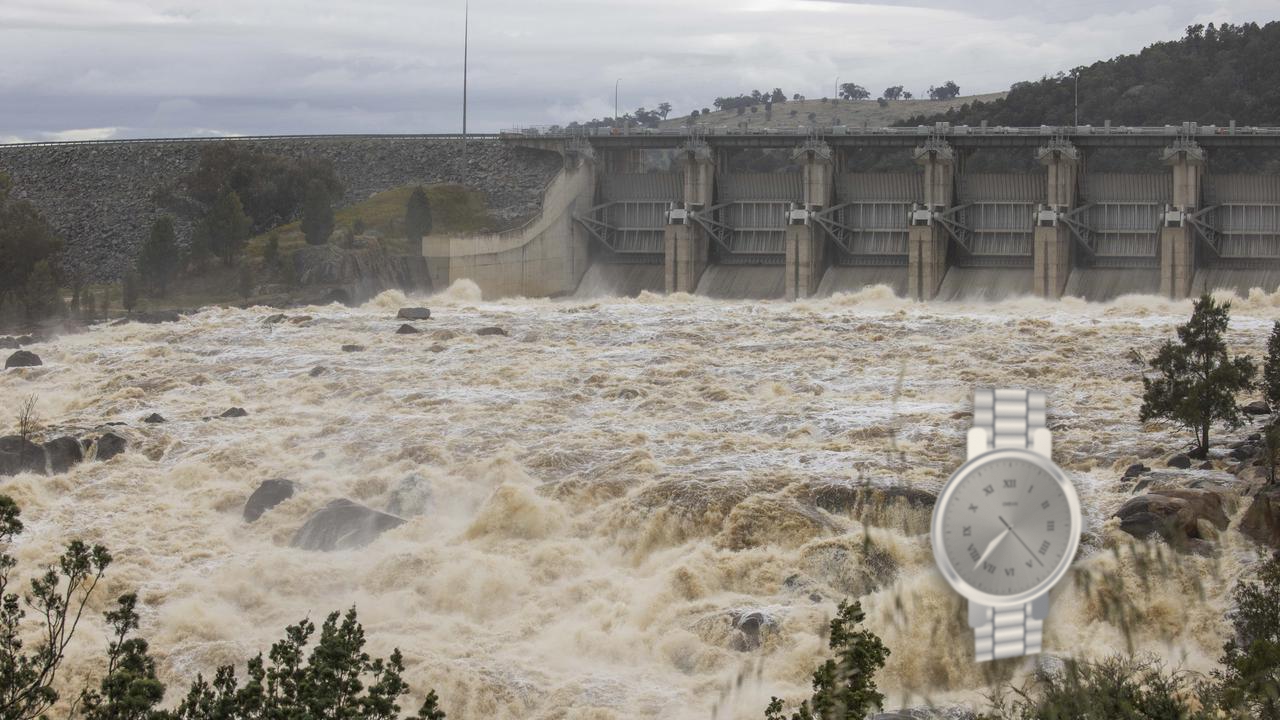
7:37:23
